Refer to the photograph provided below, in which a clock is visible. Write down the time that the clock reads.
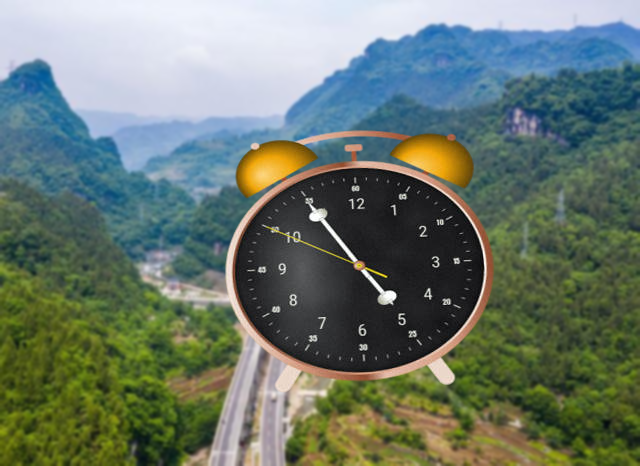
4:54:50
